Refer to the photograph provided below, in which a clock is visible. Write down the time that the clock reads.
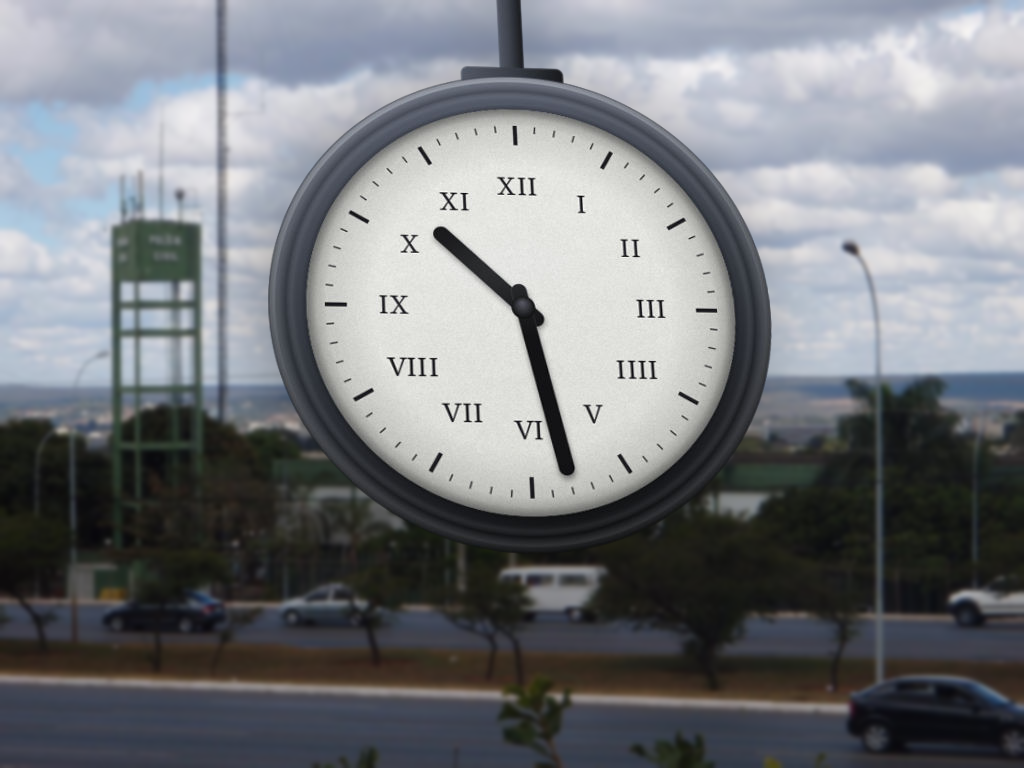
10:28
